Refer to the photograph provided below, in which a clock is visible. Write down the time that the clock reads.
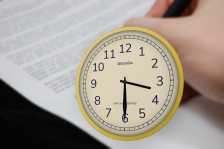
3:30
